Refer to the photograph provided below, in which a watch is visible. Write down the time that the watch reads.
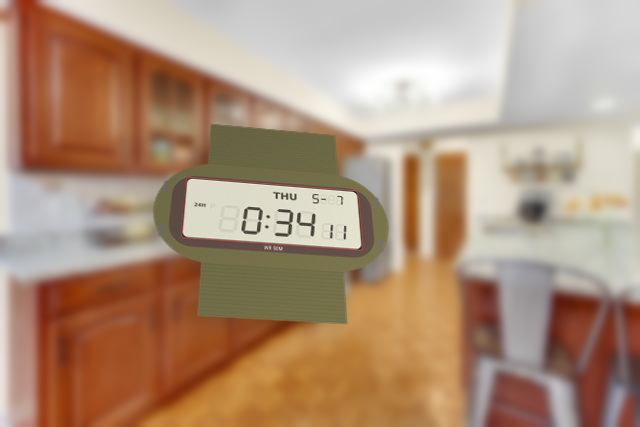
0:34:11
